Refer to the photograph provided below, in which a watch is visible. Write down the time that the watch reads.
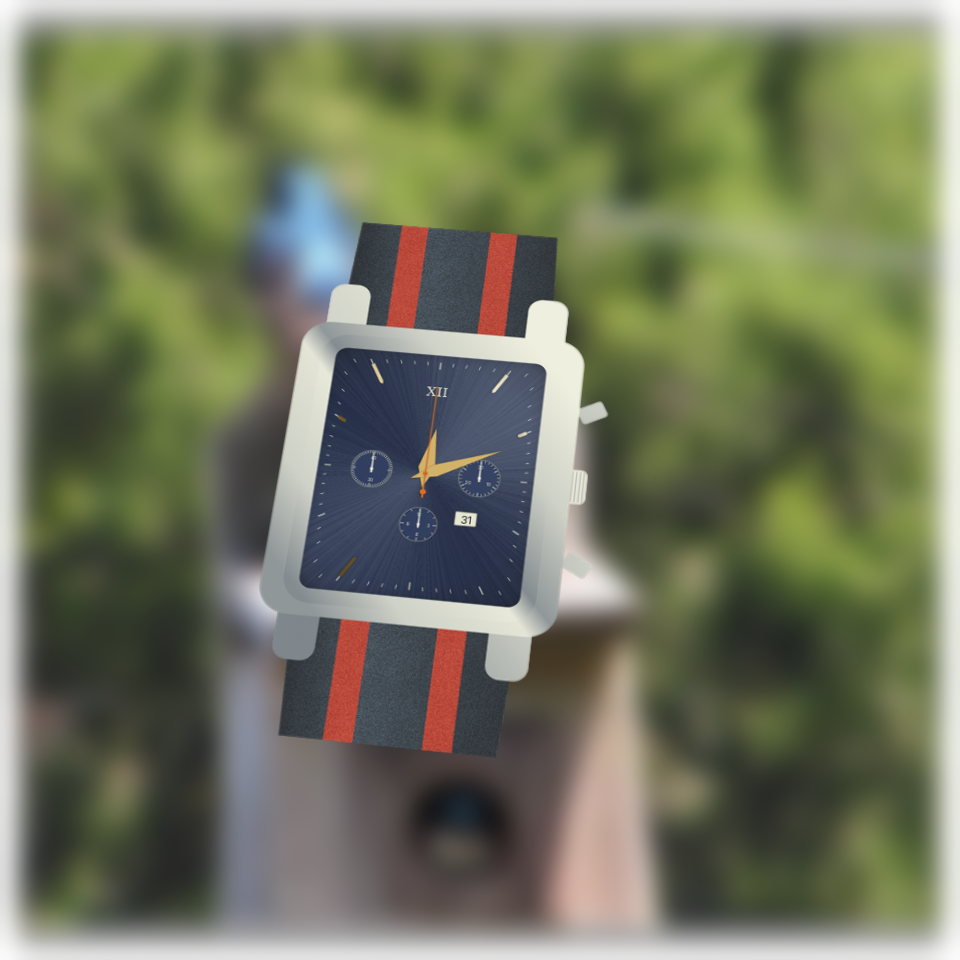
12:11
